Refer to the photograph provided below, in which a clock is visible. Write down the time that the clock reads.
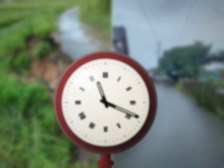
11:19
